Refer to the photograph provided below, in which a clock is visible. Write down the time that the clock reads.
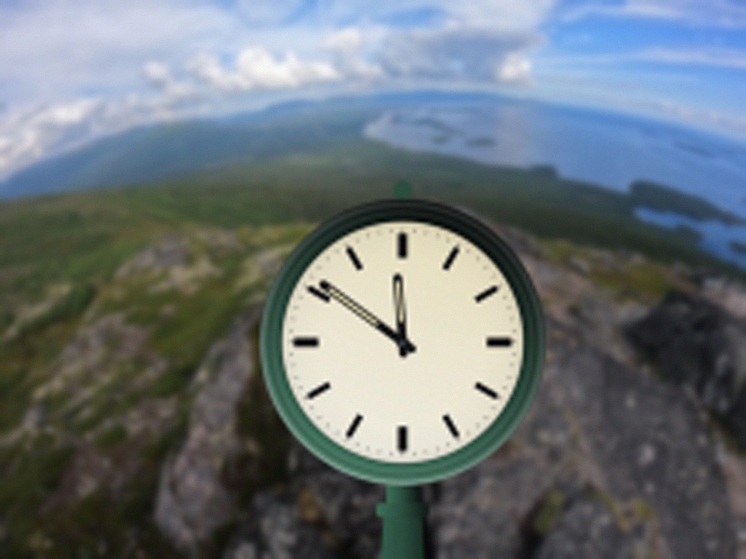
11:51
